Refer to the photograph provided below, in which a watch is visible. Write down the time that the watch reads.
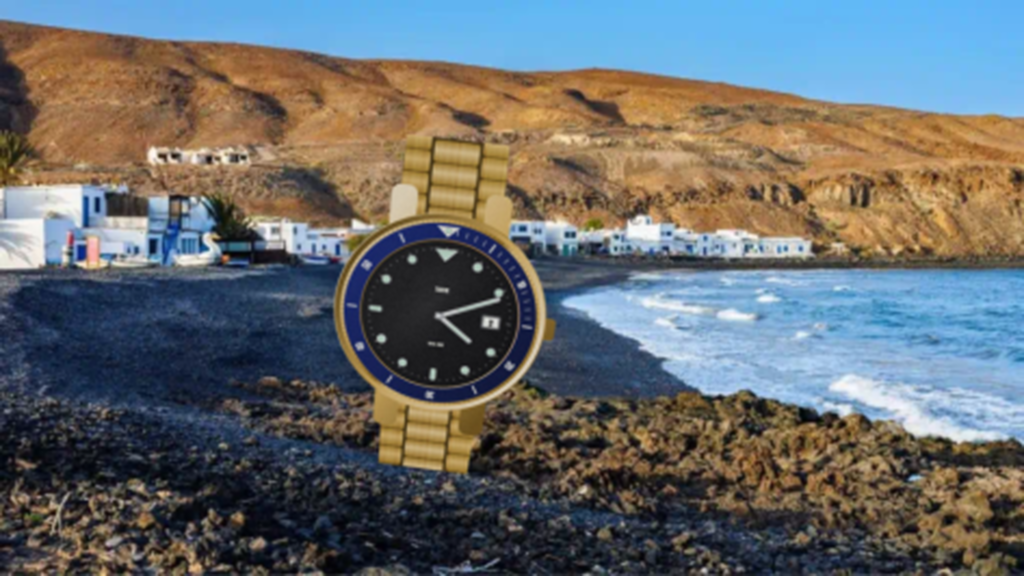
4:11
